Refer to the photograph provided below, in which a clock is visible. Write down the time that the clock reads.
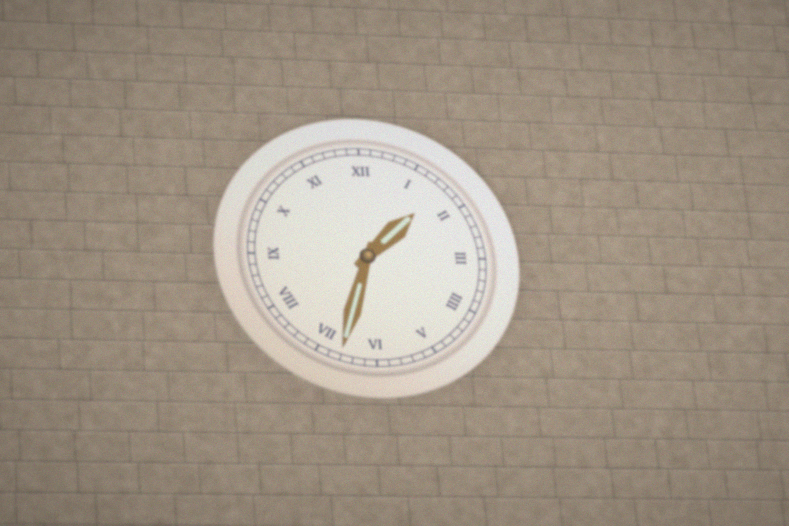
1:33
